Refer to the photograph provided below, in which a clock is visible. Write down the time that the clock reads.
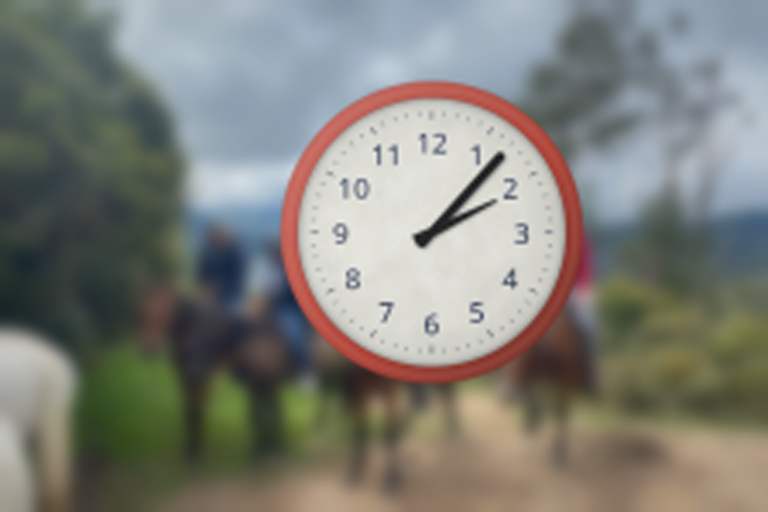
2:07
